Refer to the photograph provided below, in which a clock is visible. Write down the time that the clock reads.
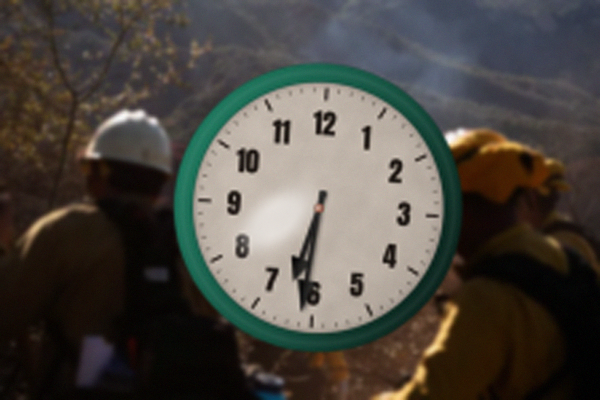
6:31
